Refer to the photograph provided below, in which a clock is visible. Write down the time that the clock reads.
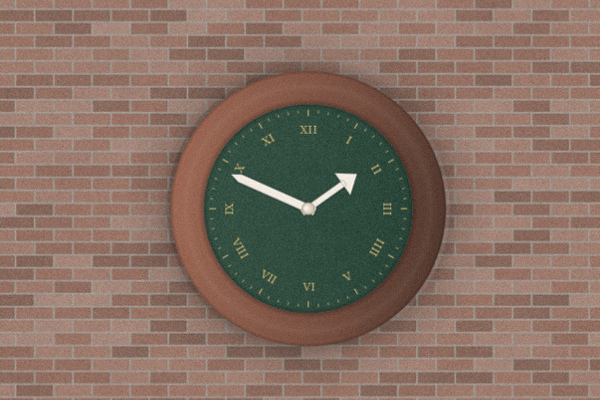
1:49
